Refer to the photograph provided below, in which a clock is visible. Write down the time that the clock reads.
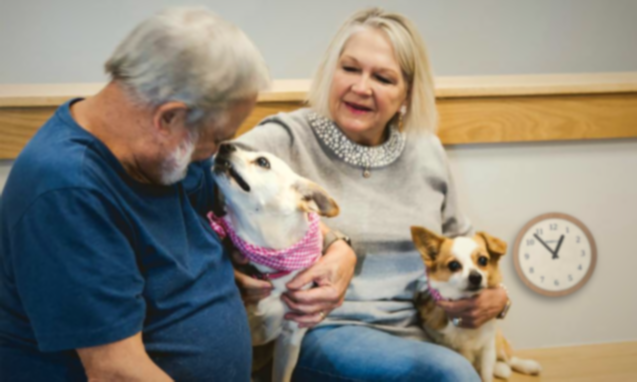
12:53
